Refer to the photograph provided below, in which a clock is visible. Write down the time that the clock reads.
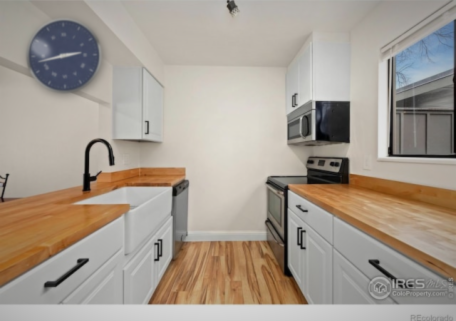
2:43
